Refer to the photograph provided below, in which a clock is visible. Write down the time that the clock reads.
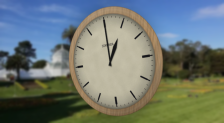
1:00
